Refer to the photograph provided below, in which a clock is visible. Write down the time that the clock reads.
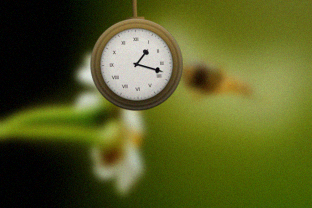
1:18
